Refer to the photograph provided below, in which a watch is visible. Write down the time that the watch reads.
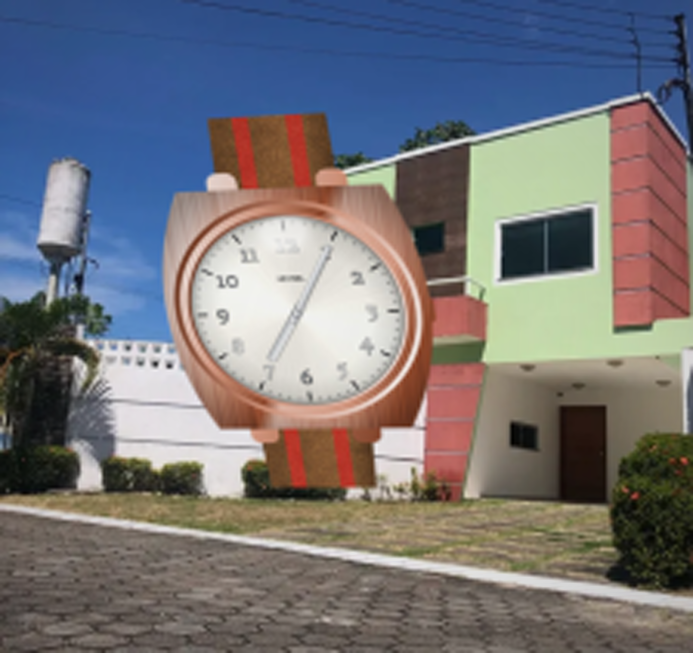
7:05
